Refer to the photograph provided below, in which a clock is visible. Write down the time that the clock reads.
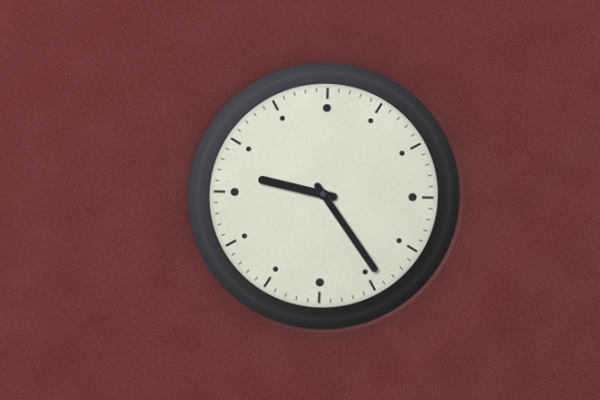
9:24
